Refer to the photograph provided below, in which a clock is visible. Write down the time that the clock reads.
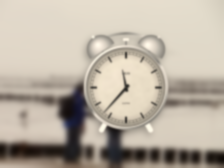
11:37
